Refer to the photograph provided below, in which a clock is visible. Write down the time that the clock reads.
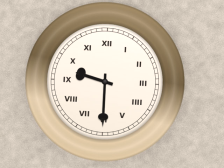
9:30
